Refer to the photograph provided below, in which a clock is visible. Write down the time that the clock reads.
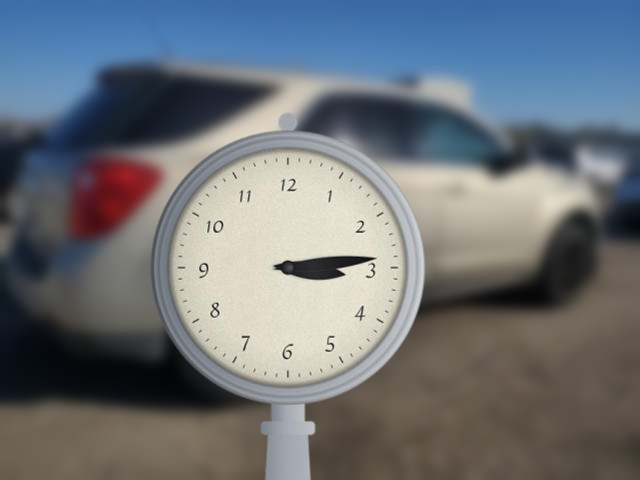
3:14
